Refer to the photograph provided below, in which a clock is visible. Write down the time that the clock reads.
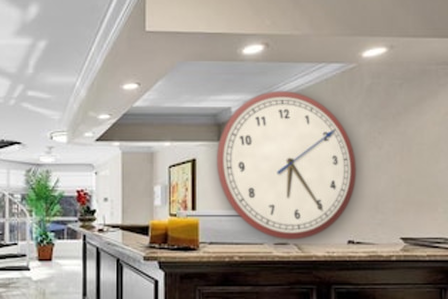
6:25:10
